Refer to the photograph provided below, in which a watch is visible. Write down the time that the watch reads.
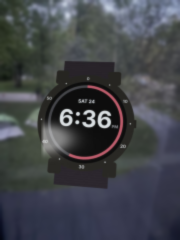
6:36
